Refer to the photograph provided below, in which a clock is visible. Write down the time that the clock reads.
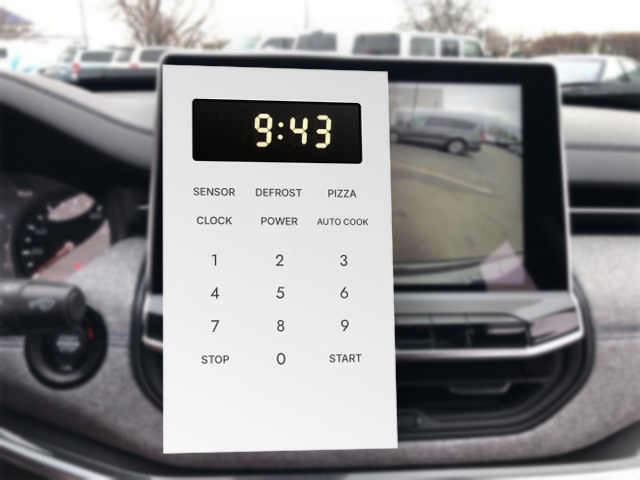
9:43
